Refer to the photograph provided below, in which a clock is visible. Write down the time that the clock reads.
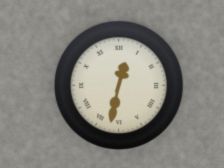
12:32
